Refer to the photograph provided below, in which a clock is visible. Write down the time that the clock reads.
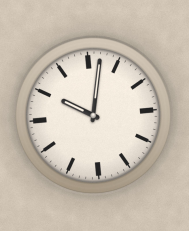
10:02
